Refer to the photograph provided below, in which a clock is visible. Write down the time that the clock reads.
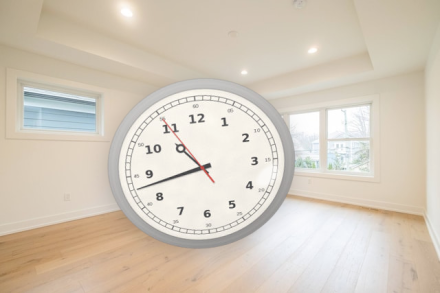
10:42:55
